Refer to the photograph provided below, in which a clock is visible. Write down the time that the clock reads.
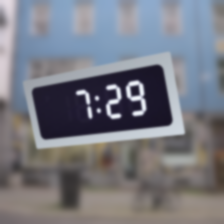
7:29
